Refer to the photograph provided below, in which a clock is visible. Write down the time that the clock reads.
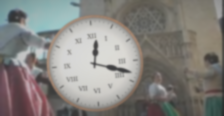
12:18
